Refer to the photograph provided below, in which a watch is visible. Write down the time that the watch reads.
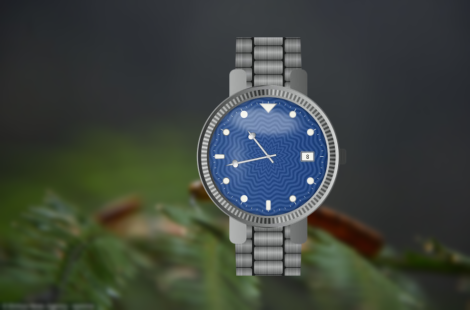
10:43
